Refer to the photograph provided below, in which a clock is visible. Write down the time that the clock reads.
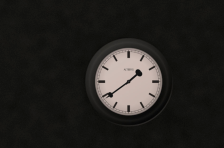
1:39
